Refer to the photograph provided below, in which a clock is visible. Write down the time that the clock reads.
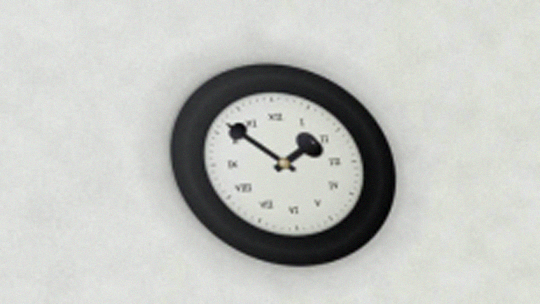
1:52
